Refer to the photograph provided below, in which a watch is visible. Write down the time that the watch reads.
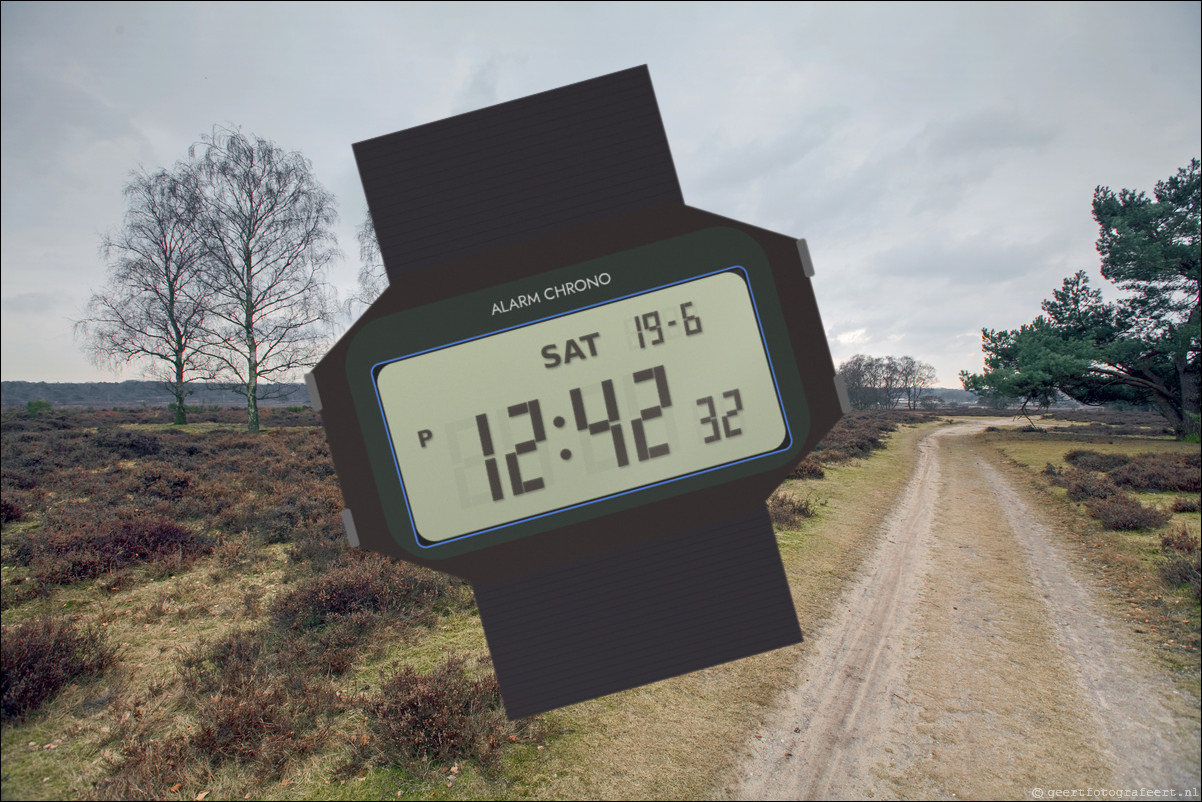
12:42:32
